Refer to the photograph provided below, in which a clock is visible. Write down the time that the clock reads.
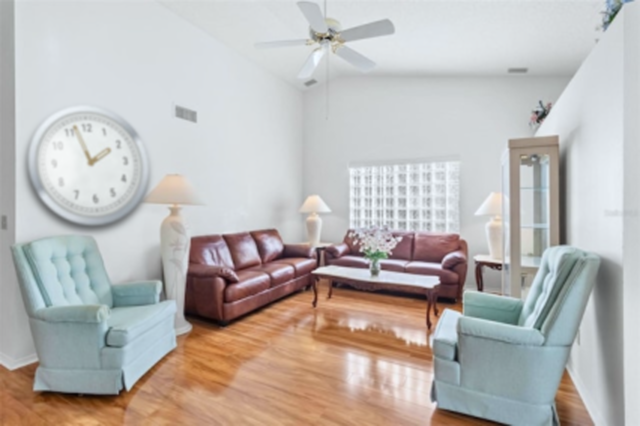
1:57
